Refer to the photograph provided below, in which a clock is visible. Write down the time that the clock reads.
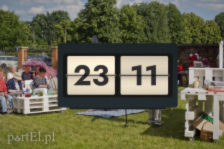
23:11
